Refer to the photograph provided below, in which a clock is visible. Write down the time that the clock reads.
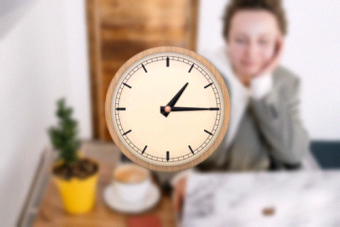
1:15
